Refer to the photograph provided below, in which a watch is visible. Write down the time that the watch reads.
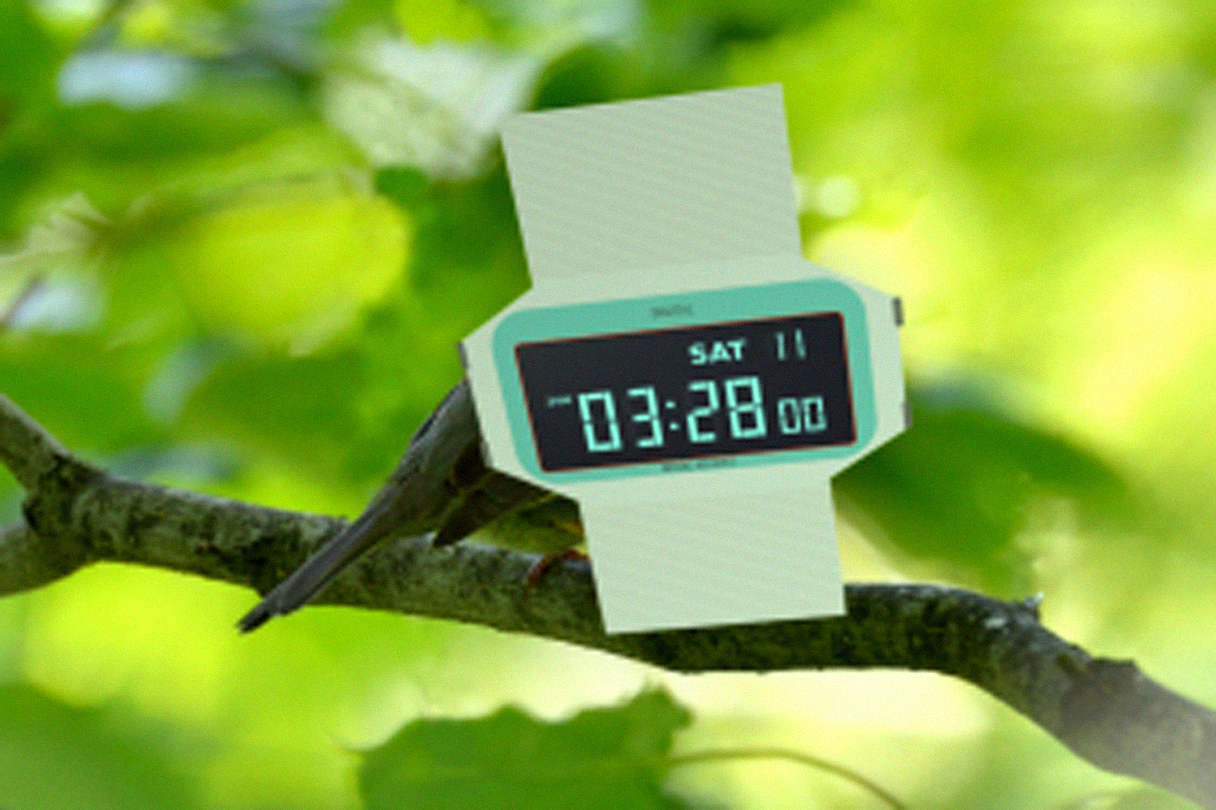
3:28:00
